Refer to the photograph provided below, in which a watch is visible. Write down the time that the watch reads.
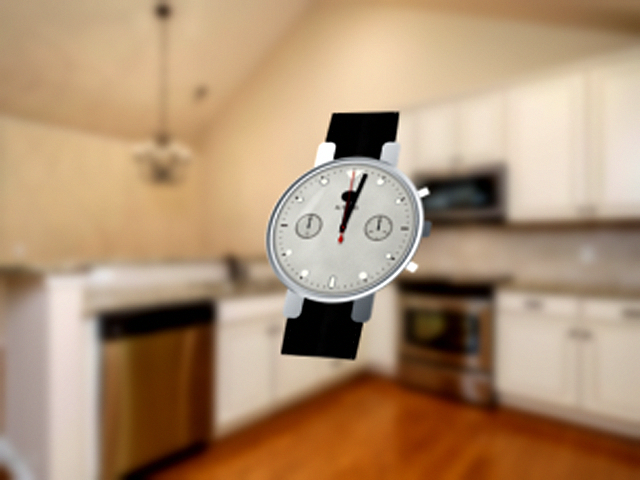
12:02
